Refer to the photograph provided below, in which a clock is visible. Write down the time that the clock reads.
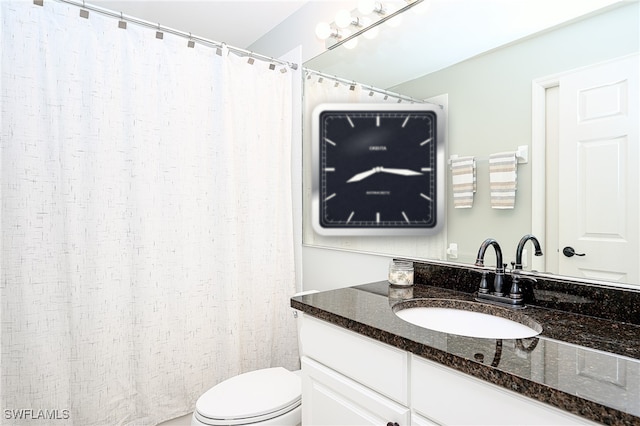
8:16
